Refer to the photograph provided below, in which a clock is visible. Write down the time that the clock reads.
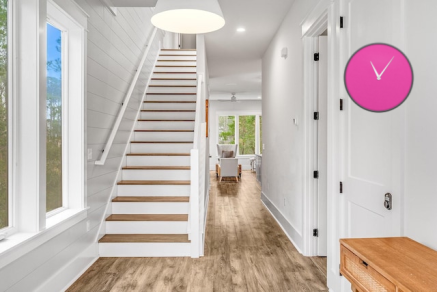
11:06
